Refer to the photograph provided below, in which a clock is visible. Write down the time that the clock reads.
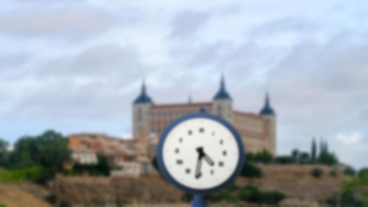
4:31
